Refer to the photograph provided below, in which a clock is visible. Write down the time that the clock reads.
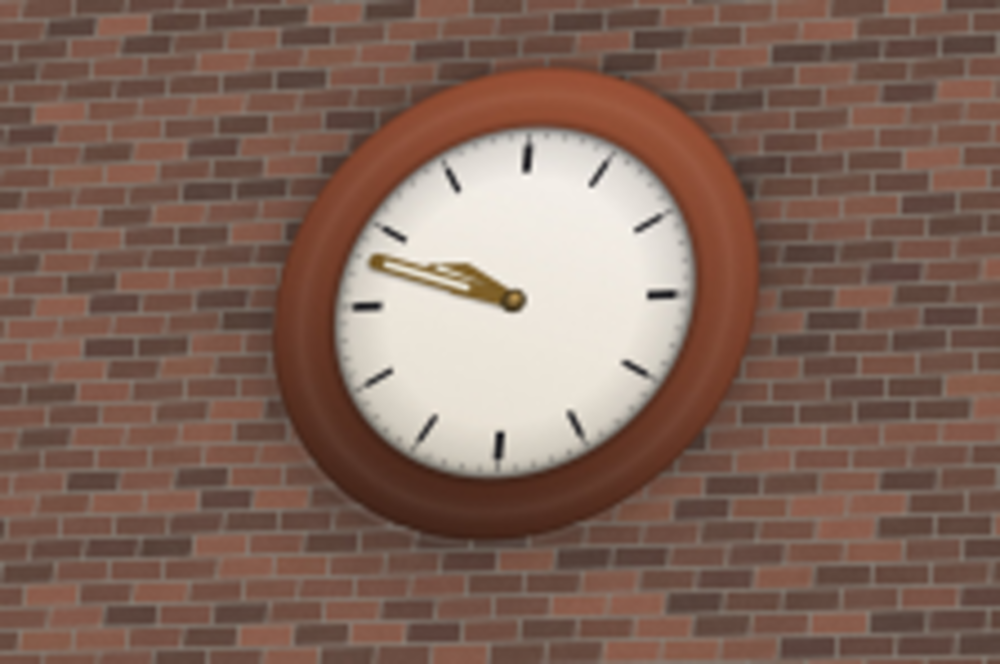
9:48
